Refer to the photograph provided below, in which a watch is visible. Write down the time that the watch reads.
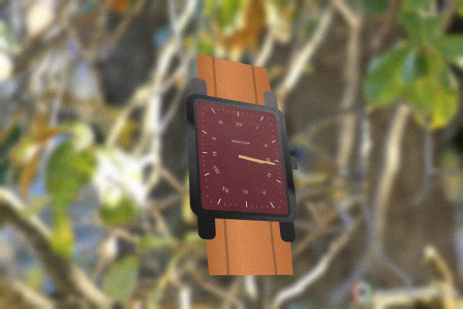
3:16
